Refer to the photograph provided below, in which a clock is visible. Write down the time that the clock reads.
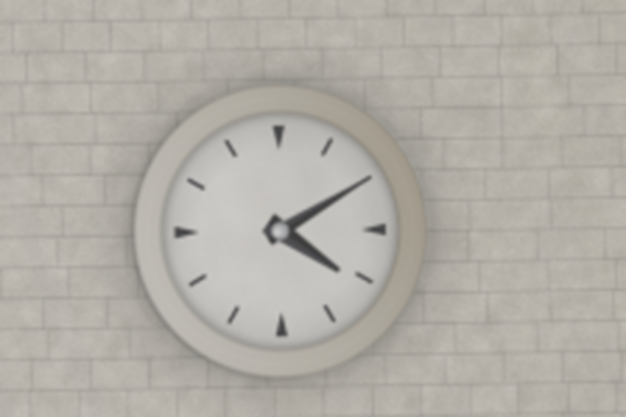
4:10
